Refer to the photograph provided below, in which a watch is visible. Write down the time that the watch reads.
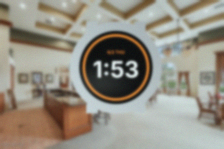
1:53
